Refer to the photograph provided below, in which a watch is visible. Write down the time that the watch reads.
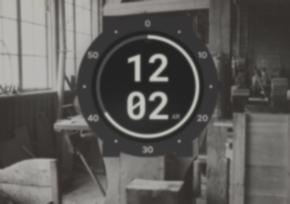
12:02
